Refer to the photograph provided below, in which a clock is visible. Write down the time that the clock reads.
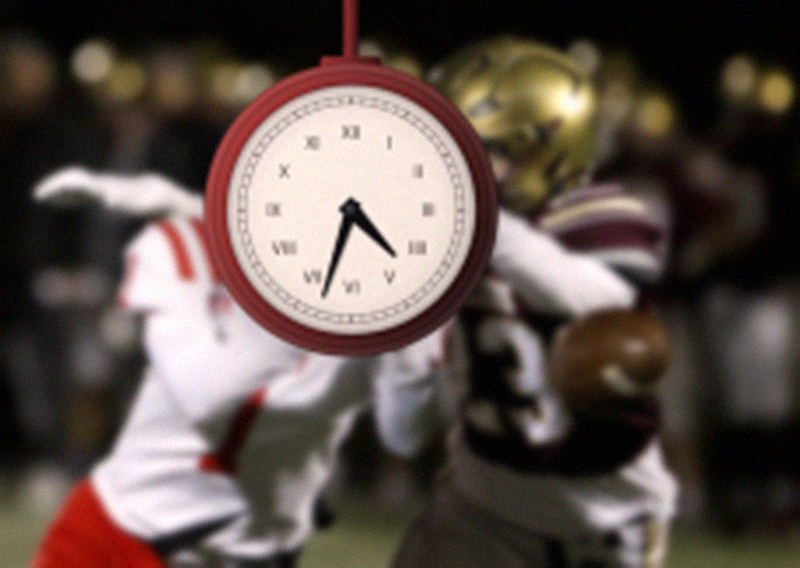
4:33
